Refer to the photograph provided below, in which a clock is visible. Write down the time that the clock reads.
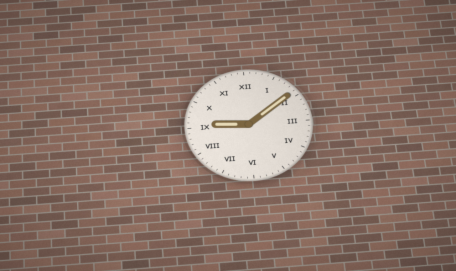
9:09
